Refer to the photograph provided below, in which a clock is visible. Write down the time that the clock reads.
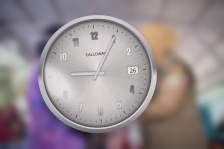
9:05
